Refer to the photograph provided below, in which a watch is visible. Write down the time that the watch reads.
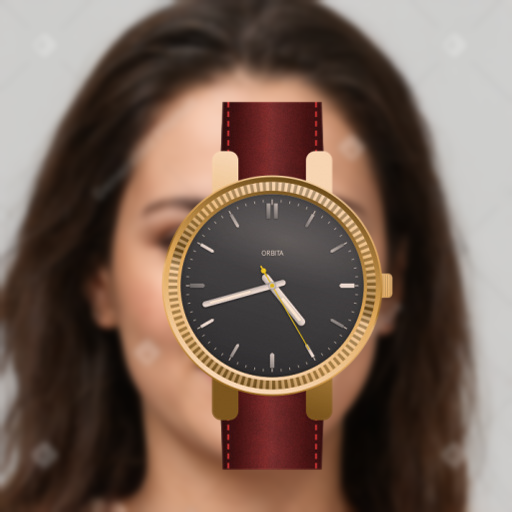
4:42:25
